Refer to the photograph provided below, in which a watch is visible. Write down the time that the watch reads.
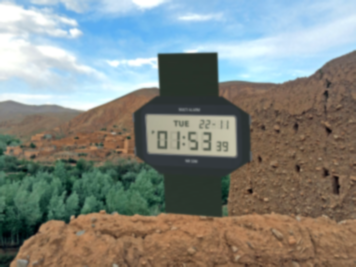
1:53
